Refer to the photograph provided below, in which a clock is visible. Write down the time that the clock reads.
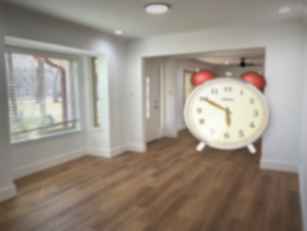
5:50
